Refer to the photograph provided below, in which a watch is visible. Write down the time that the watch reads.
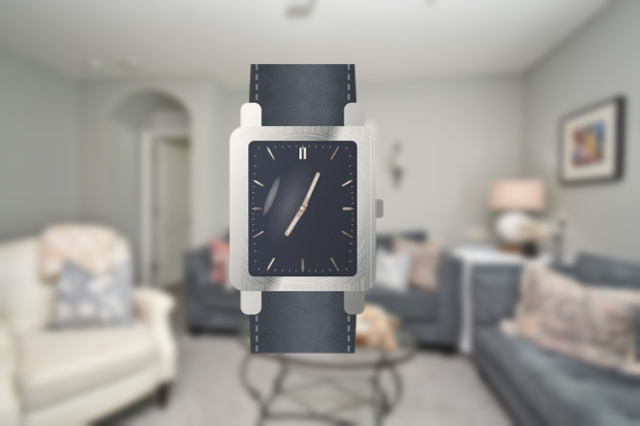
7:04
